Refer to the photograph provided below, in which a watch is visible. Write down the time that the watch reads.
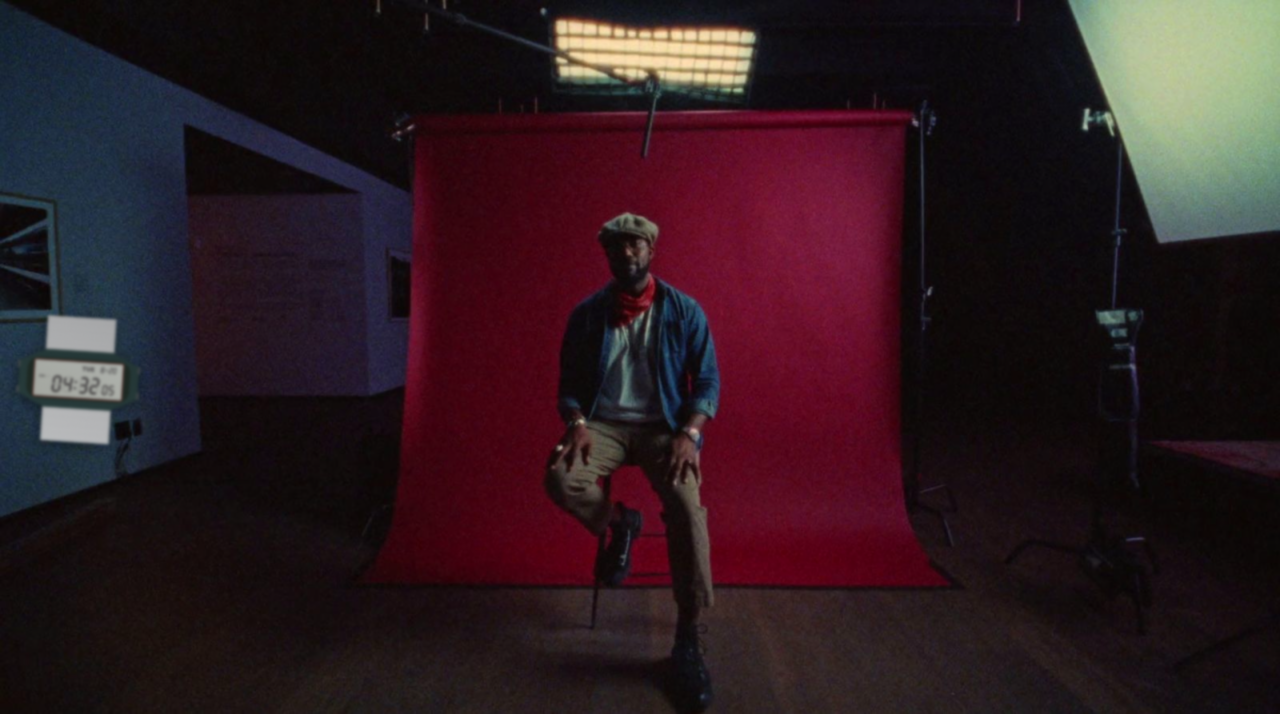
4:32
